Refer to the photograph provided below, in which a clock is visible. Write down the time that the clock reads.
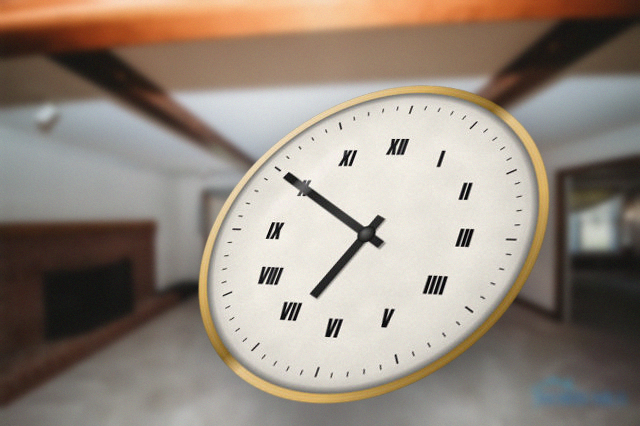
6:50
